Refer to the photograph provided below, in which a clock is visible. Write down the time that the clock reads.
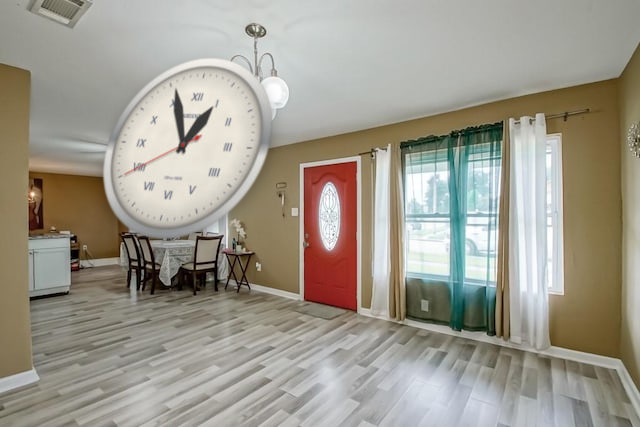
12:55:40
